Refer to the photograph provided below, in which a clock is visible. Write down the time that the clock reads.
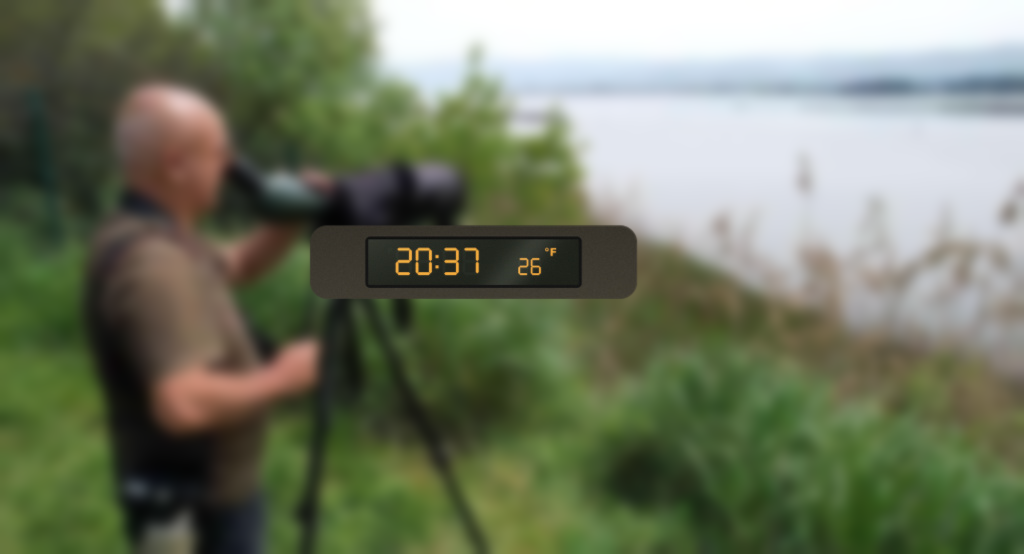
20:37
